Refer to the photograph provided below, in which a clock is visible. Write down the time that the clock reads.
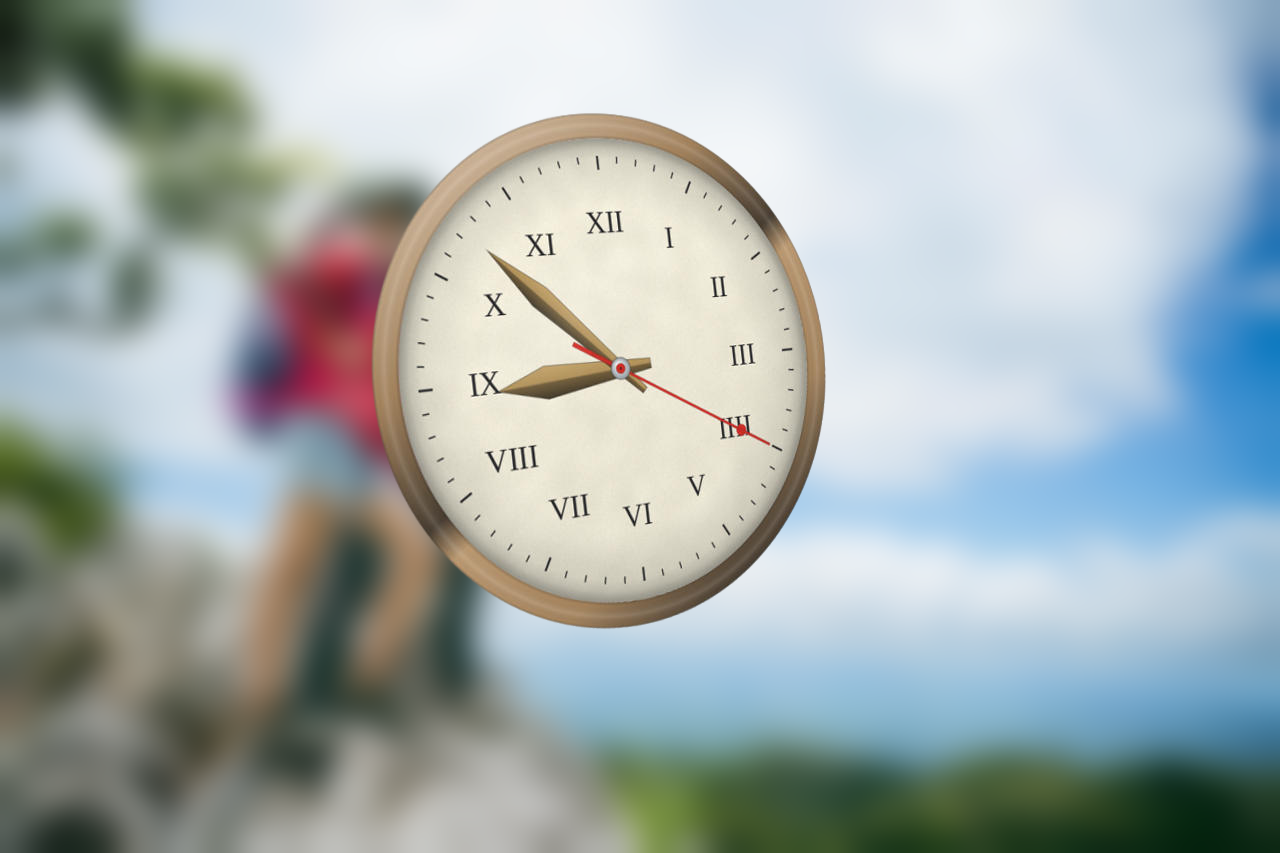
8:52:20
